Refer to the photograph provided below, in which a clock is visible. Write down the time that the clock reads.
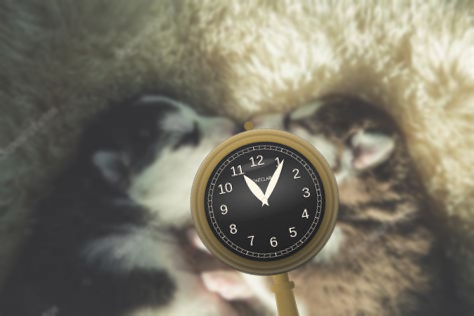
11:06
